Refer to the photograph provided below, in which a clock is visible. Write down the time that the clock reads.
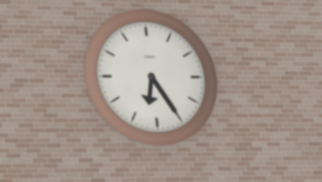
6:25
